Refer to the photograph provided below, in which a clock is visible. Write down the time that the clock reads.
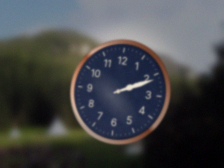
2:11
